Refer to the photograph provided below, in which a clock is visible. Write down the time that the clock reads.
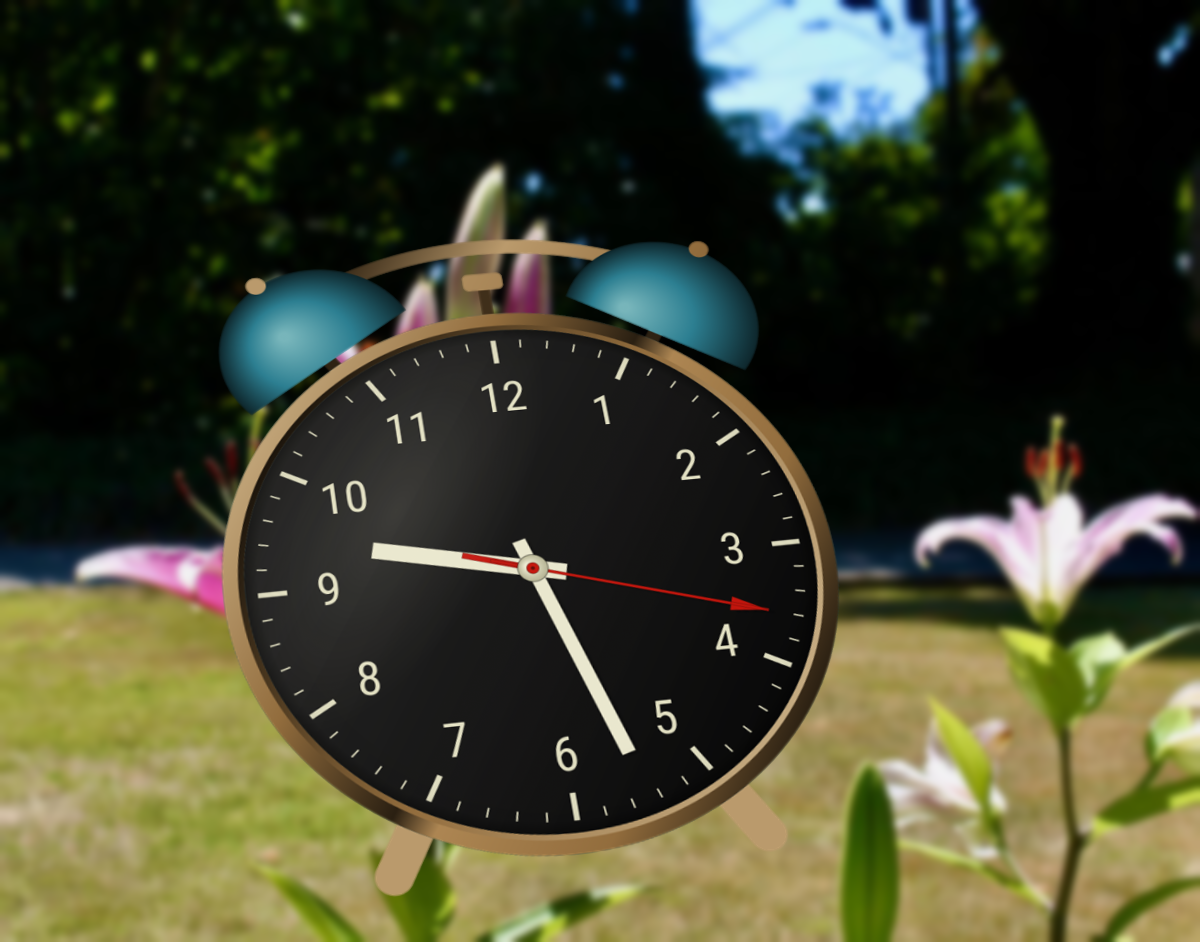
9:27:18
